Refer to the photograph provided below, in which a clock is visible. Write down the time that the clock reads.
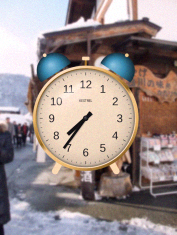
7:36
